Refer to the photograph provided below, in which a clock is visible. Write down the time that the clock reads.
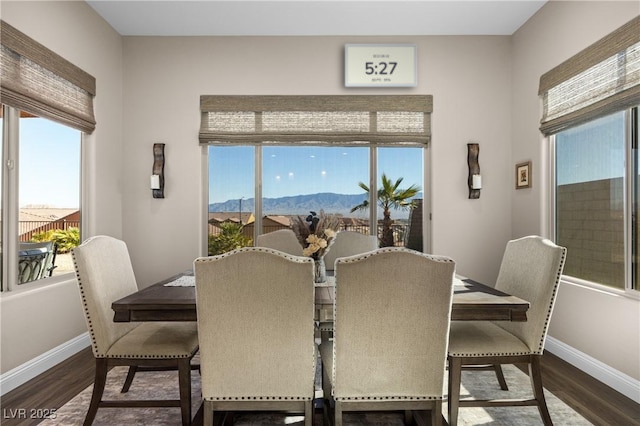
5:27
